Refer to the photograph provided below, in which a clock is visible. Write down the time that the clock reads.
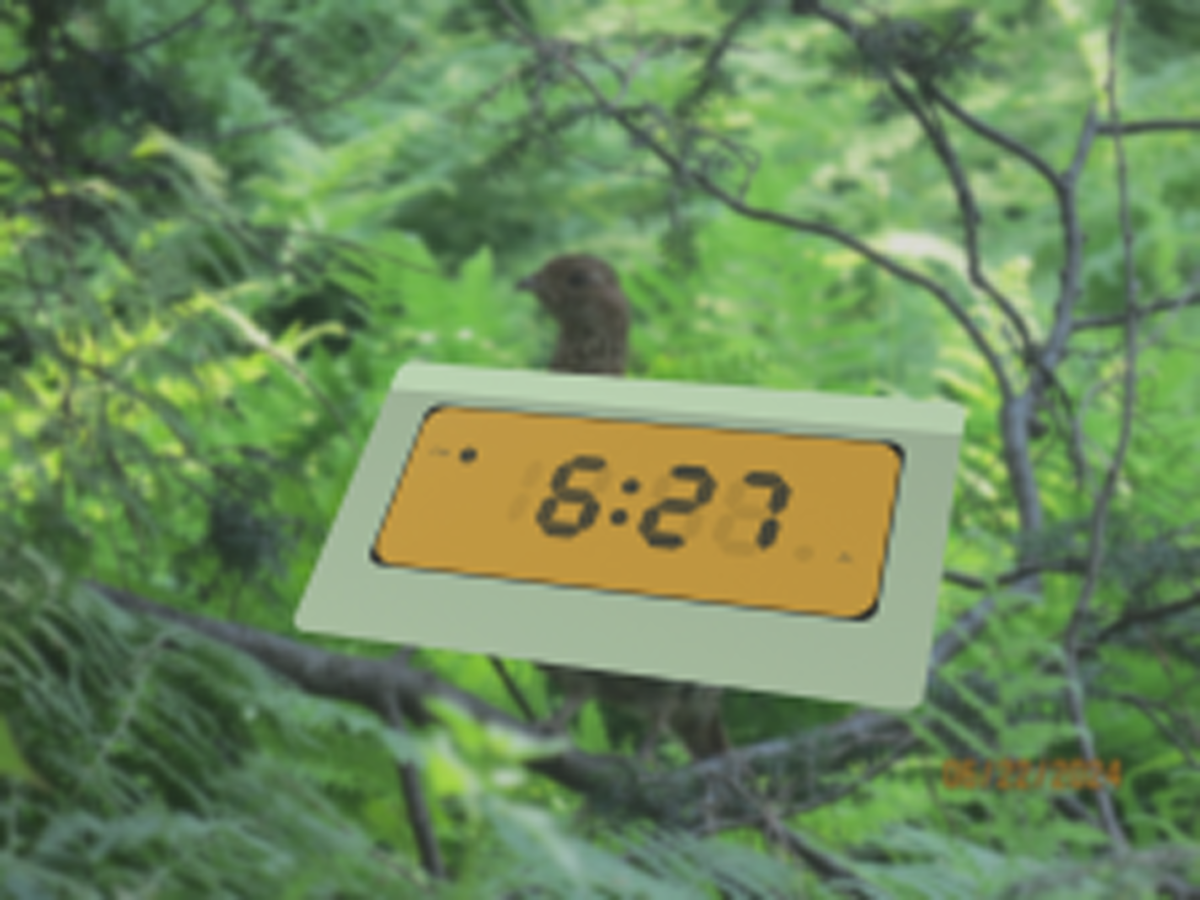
6:27
